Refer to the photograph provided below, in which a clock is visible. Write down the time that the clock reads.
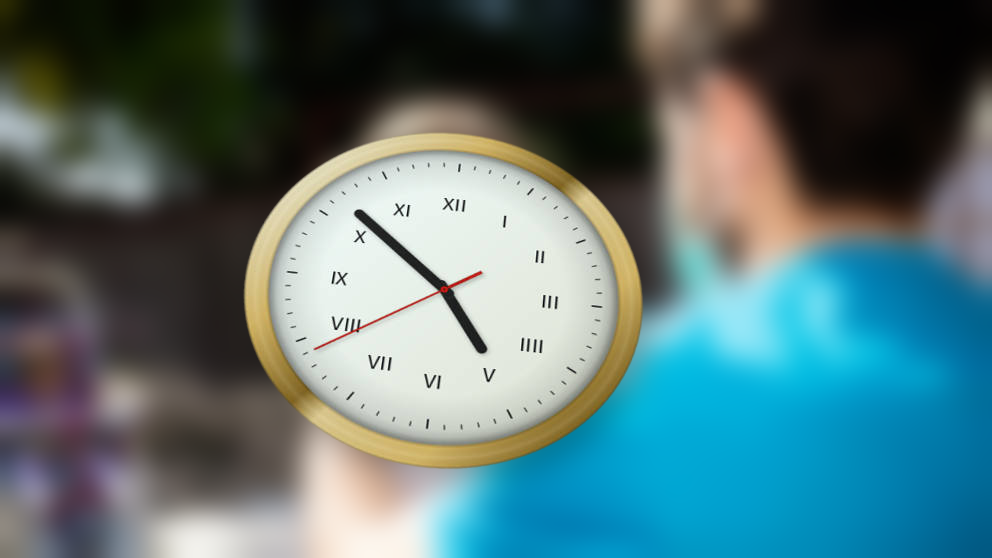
4:51:39
